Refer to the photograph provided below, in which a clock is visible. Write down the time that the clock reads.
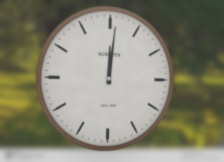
12:01
